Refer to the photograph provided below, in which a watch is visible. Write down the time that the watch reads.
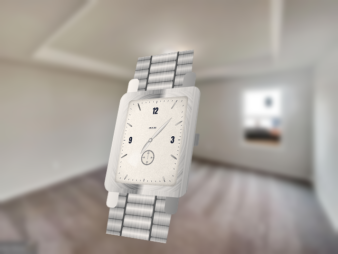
7:07
